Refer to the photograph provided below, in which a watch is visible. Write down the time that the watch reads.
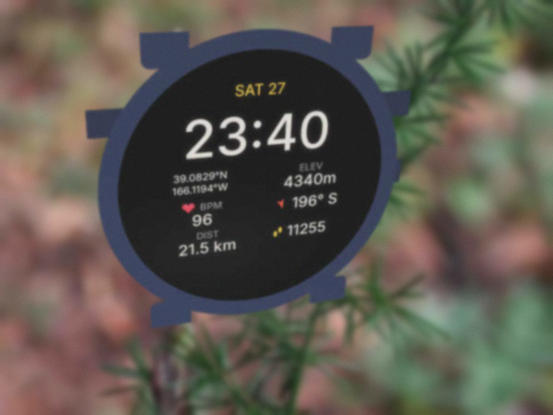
23:40
